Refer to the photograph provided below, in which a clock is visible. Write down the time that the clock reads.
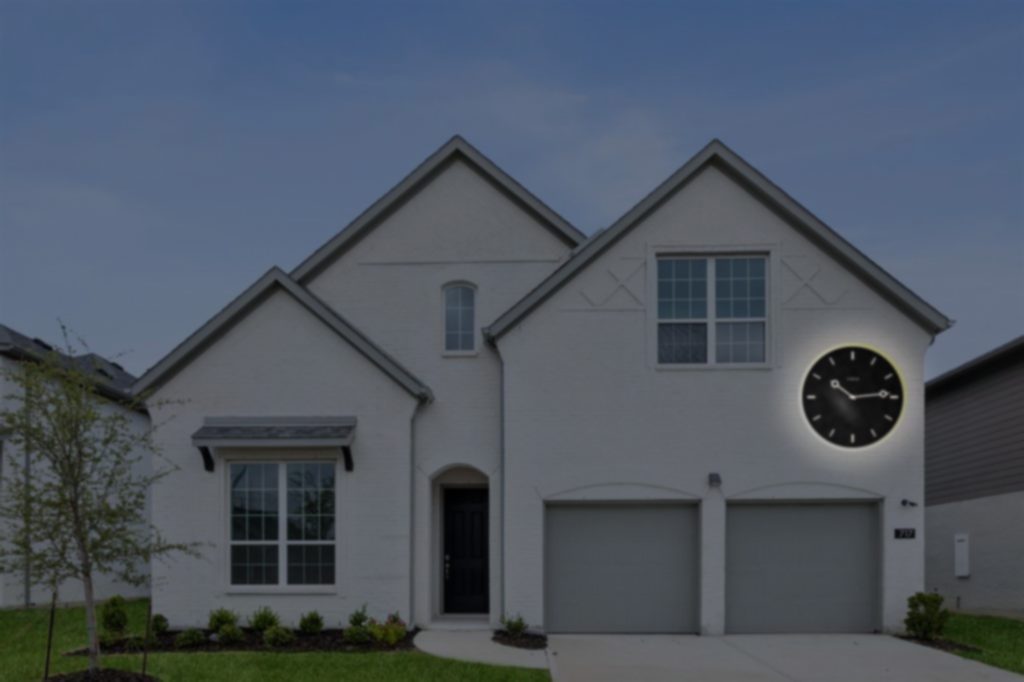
10:14
